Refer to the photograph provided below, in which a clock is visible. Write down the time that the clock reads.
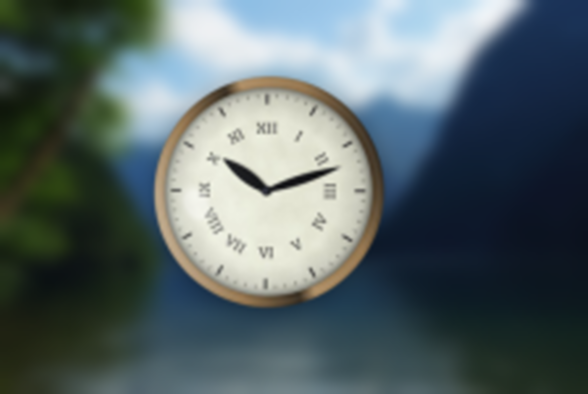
10:12
